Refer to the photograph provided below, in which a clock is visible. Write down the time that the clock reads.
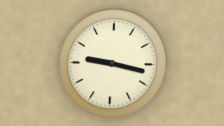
9:17
